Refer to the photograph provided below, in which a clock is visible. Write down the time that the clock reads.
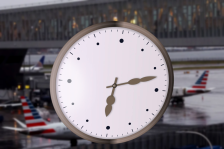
6:12
